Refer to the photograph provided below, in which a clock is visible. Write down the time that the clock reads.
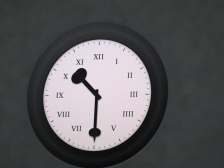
10:30
